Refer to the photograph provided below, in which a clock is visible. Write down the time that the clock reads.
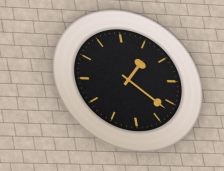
1:22
